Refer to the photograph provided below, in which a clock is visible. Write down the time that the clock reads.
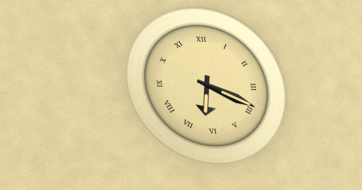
6:19
